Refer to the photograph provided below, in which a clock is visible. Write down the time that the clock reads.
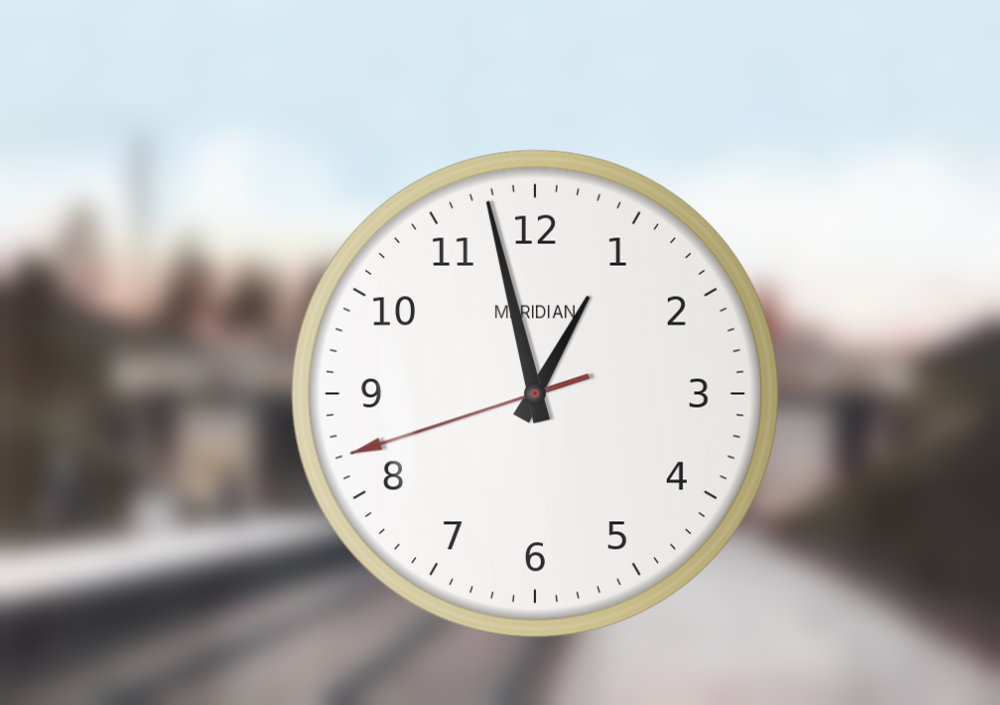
12:57:42
